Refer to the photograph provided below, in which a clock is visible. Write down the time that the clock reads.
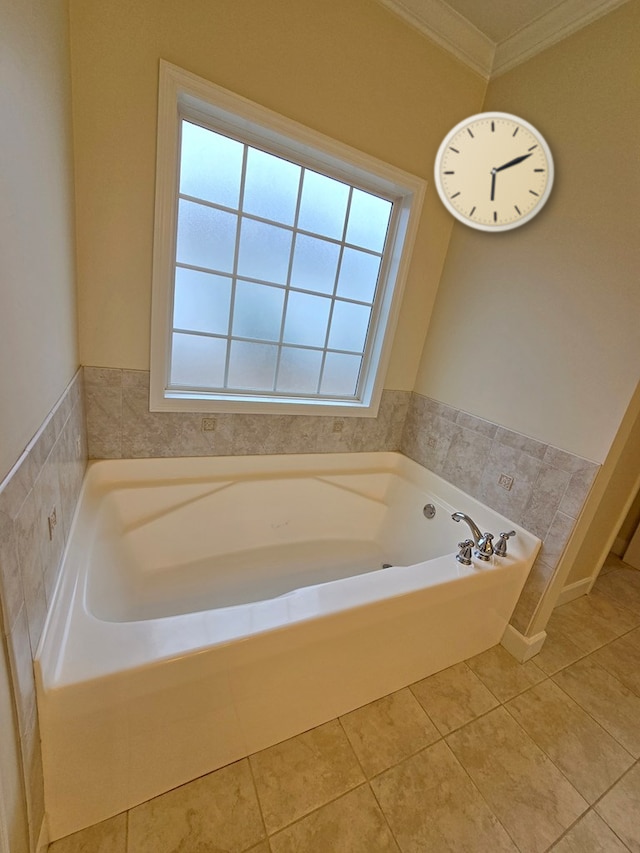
6:11
